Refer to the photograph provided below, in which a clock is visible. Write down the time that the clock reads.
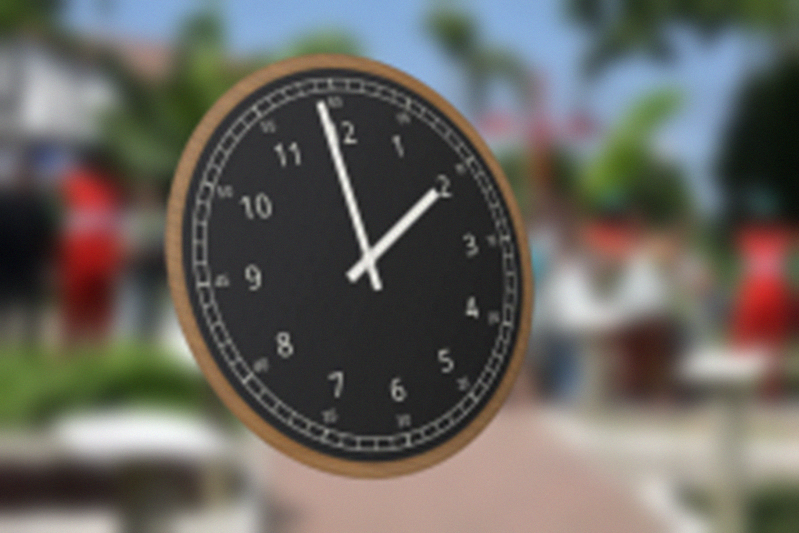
1:59
